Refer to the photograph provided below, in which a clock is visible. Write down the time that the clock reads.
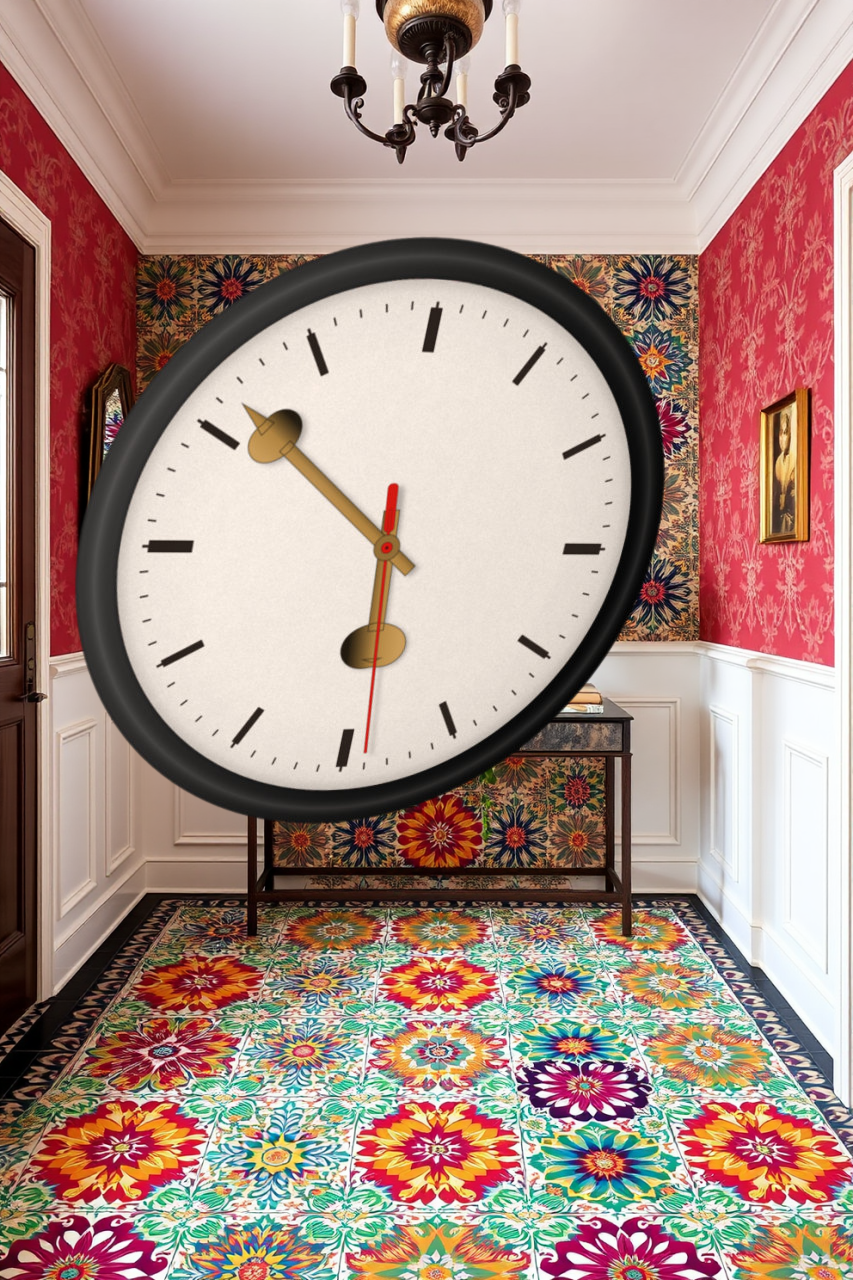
5:51:29
